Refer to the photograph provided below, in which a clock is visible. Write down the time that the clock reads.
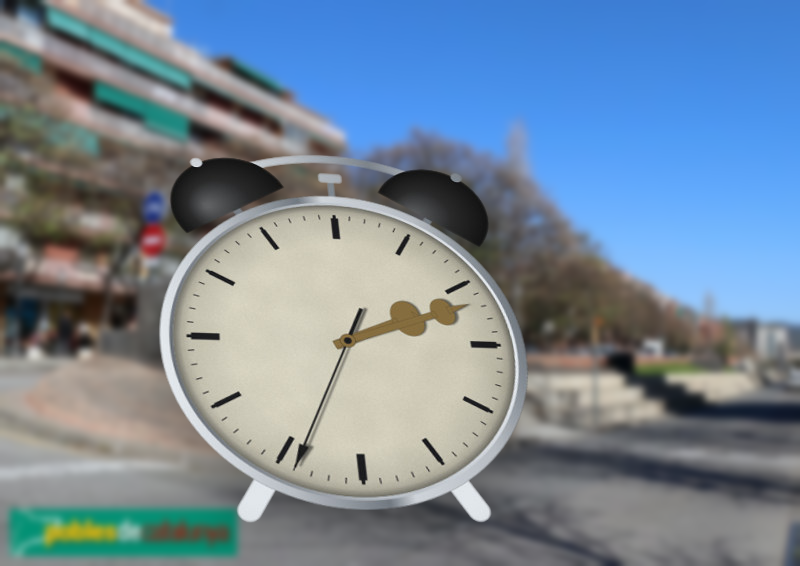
2:11:34
